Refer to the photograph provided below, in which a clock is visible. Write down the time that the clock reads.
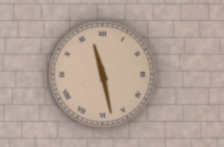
11:28
